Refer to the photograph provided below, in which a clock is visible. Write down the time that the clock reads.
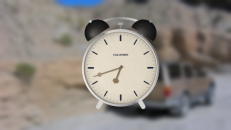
6:42
